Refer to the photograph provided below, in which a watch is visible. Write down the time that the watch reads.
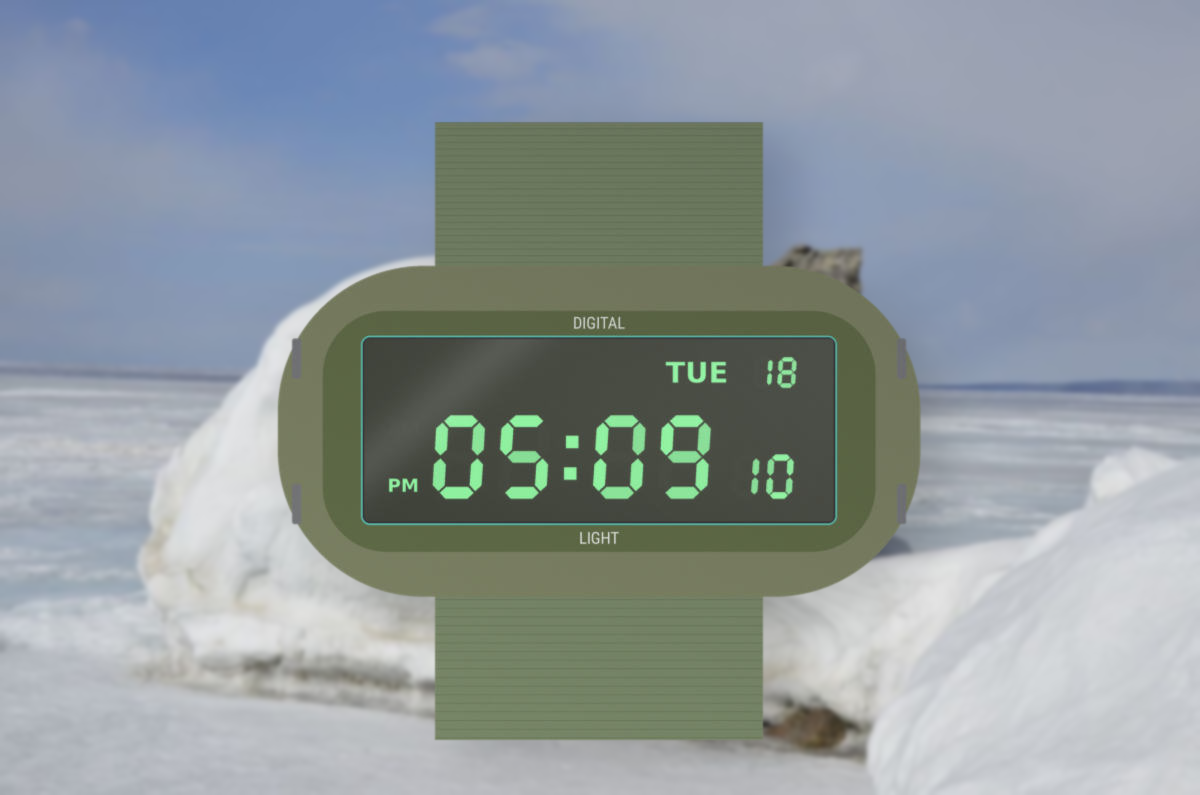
5:09:10
